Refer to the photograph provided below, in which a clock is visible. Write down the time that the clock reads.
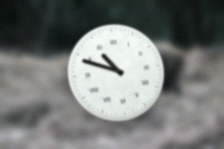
10:49
